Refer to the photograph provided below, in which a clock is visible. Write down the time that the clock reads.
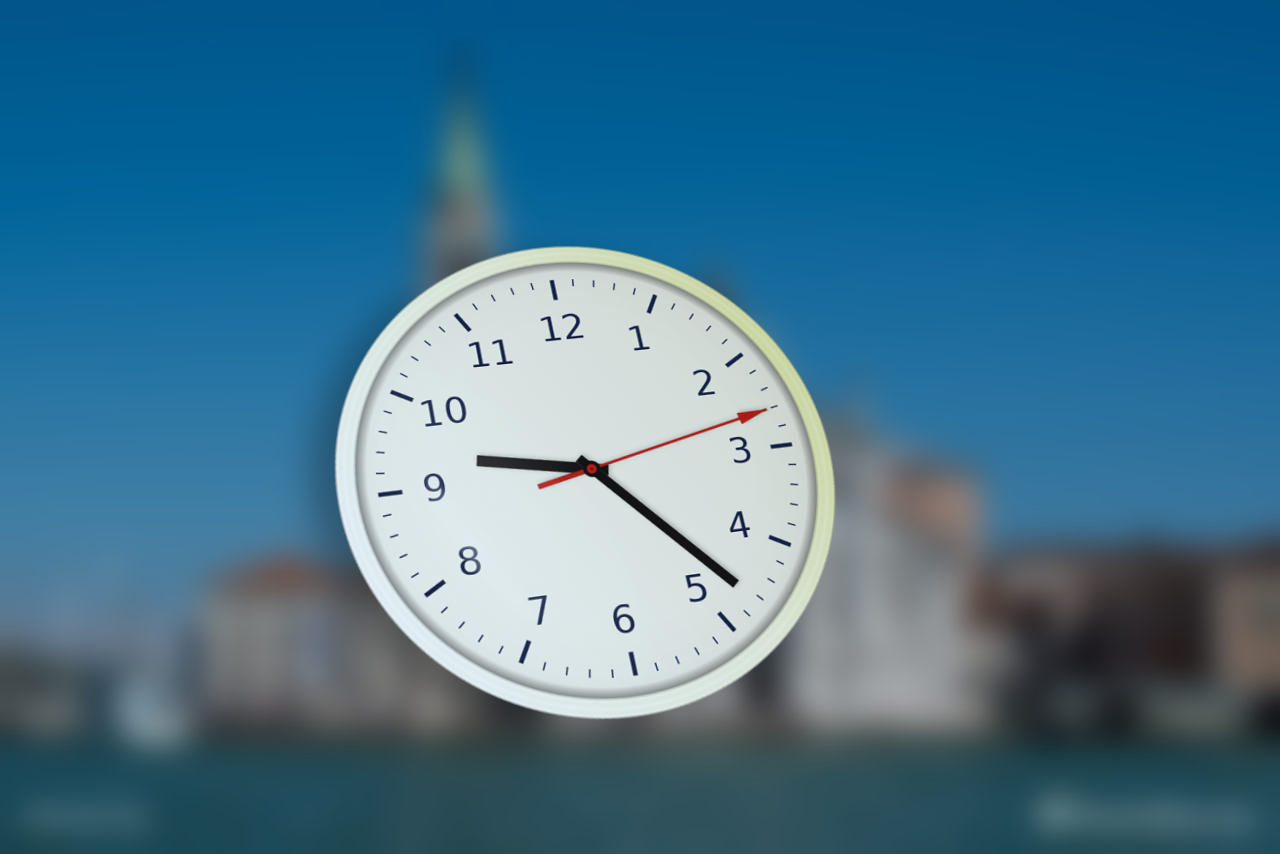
9:23:13
